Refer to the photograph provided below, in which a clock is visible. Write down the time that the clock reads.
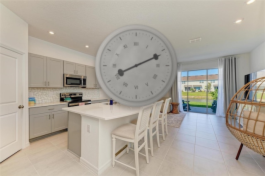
8:11
